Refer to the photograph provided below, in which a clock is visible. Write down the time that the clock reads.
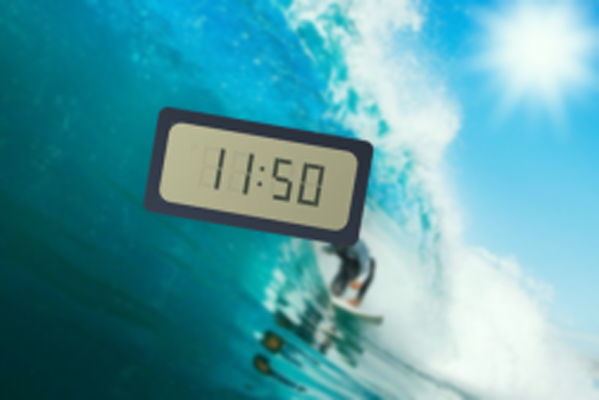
11:50
